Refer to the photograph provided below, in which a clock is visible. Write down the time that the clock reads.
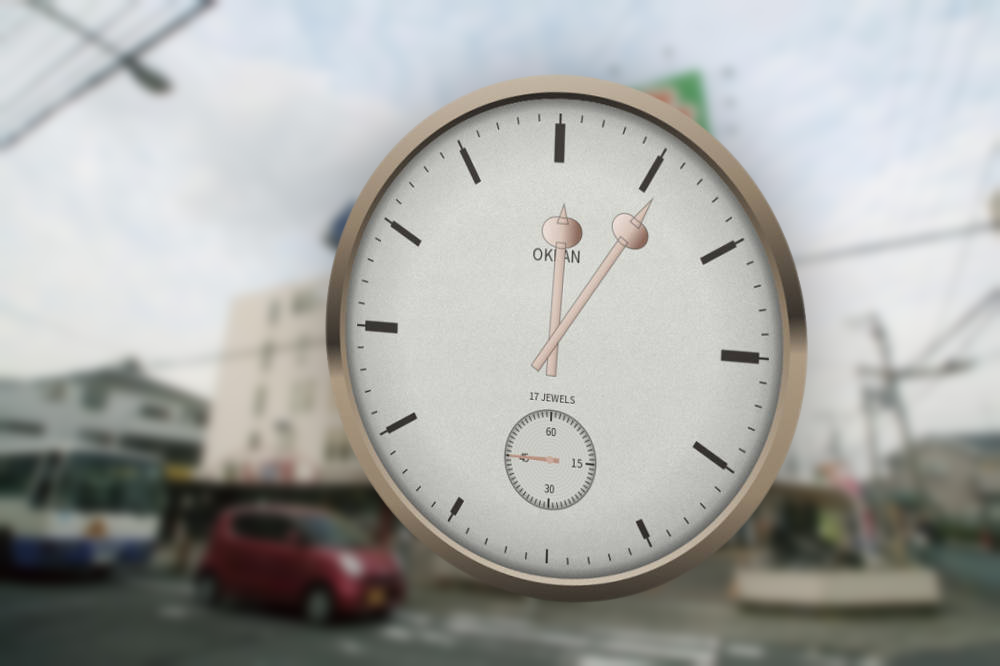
12:05:45
